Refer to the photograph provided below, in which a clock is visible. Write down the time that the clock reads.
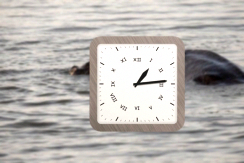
1:14
